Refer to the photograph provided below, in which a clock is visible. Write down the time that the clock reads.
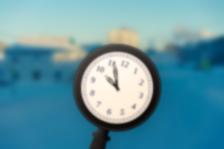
9:56
